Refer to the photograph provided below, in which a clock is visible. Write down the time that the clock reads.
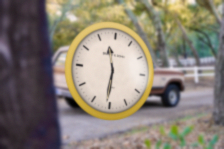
11:31
